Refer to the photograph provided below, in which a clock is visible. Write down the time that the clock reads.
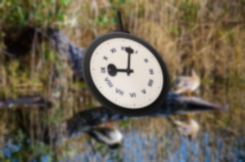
9:02
